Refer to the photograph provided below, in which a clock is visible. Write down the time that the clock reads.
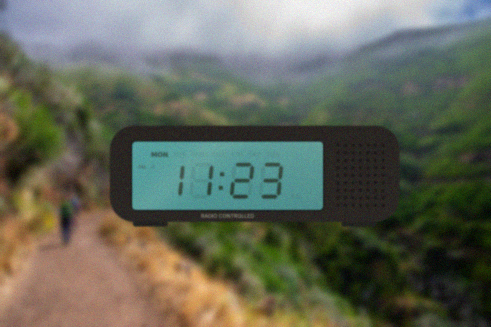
11:23
